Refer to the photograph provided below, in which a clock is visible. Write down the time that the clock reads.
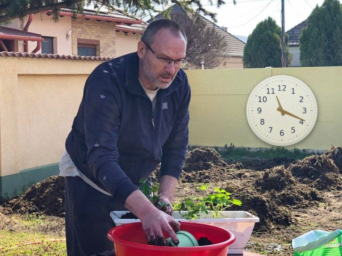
11:19
